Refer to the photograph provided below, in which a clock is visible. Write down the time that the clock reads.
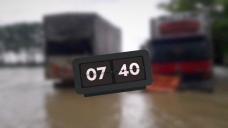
7:40
